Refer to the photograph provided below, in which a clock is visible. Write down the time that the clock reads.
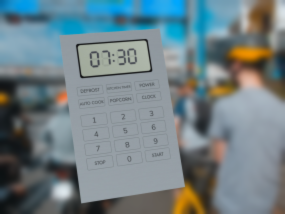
7:30
